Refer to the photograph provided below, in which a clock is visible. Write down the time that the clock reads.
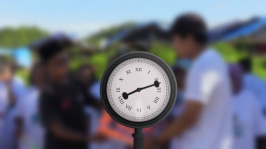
8:12
